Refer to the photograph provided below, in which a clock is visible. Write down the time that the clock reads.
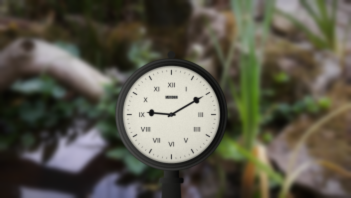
9:10
